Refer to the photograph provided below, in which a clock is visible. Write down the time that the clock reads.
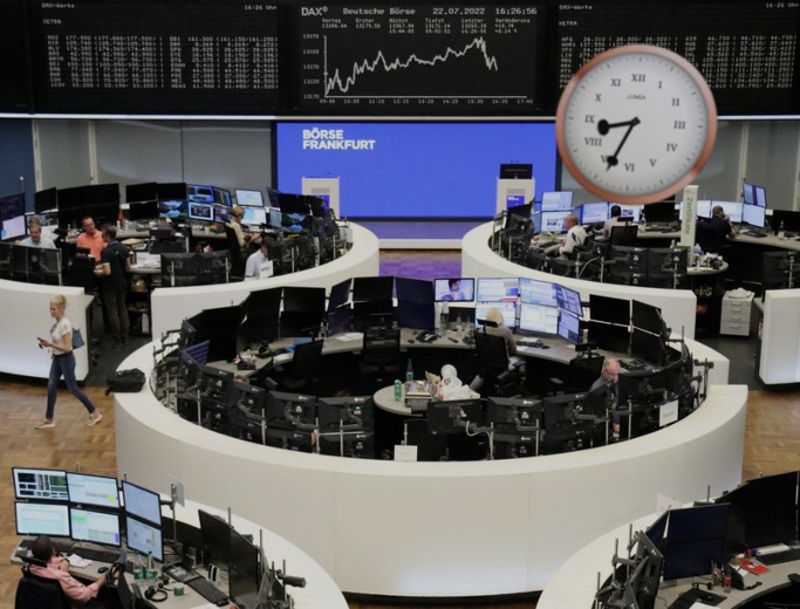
8:34
